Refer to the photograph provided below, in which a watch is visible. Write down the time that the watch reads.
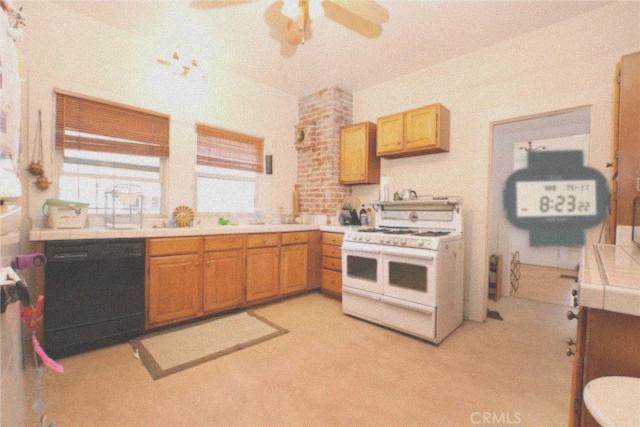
8:23
